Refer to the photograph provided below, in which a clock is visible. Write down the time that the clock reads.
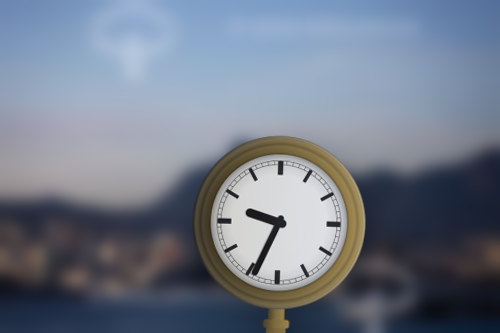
9:34
